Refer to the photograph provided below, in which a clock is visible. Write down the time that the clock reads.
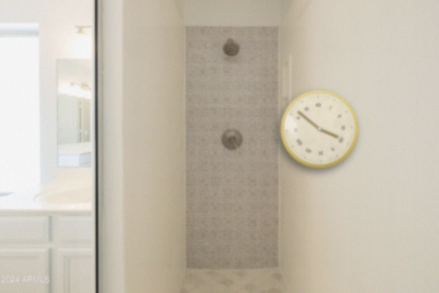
3:52
